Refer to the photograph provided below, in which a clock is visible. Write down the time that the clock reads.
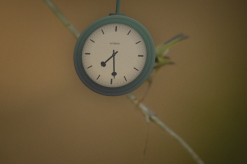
7:29
